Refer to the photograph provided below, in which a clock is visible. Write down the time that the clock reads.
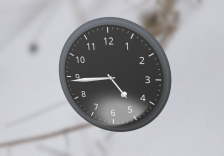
4:44
